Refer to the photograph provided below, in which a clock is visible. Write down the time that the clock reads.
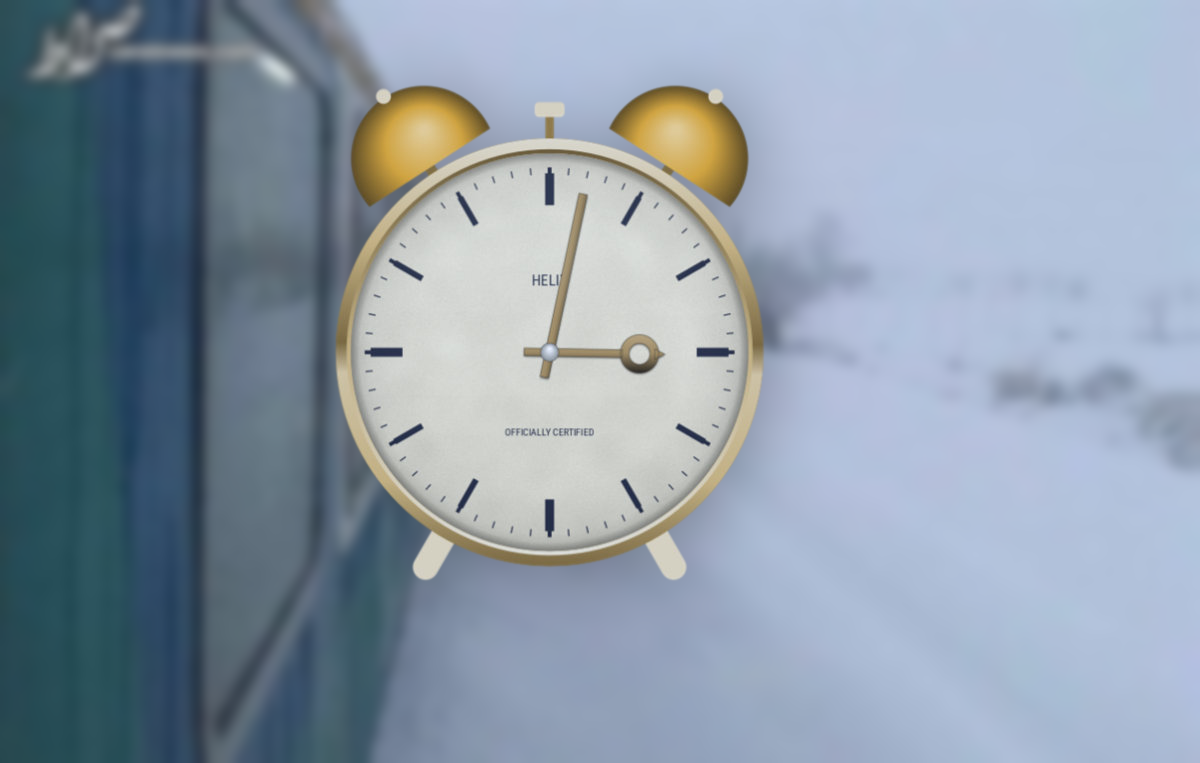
3:02
